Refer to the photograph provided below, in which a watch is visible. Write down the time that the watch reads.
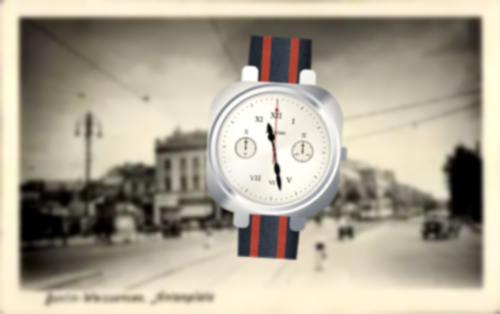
11:28
